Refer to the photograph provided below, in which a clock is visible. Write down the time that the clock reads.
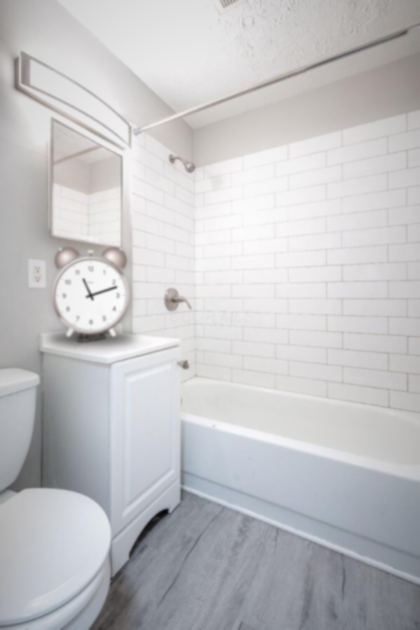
11:12
